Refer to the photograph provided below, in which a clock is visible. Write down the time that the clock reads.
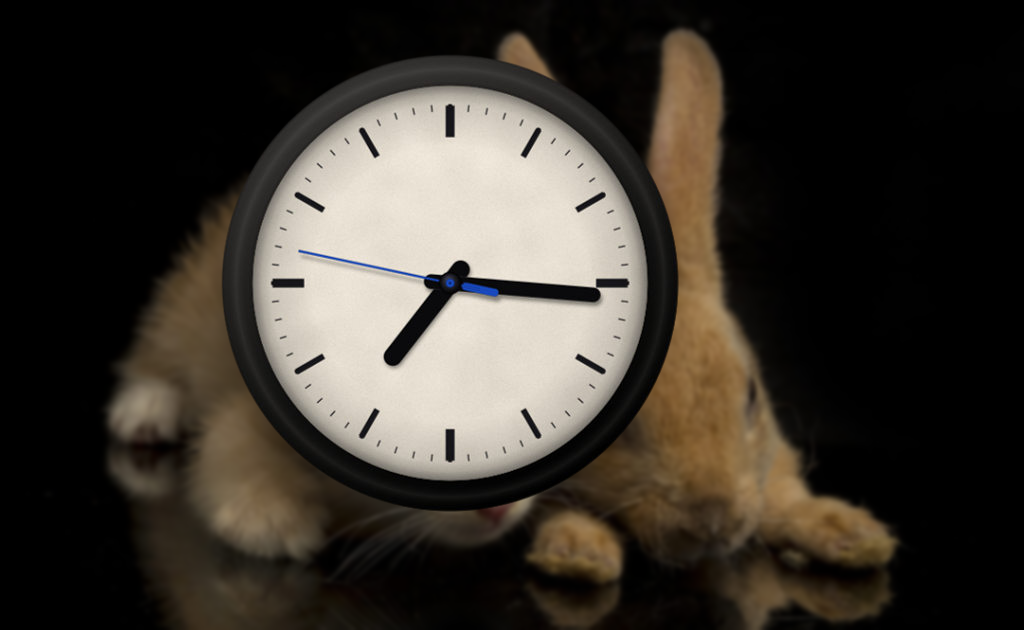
7:15:47
